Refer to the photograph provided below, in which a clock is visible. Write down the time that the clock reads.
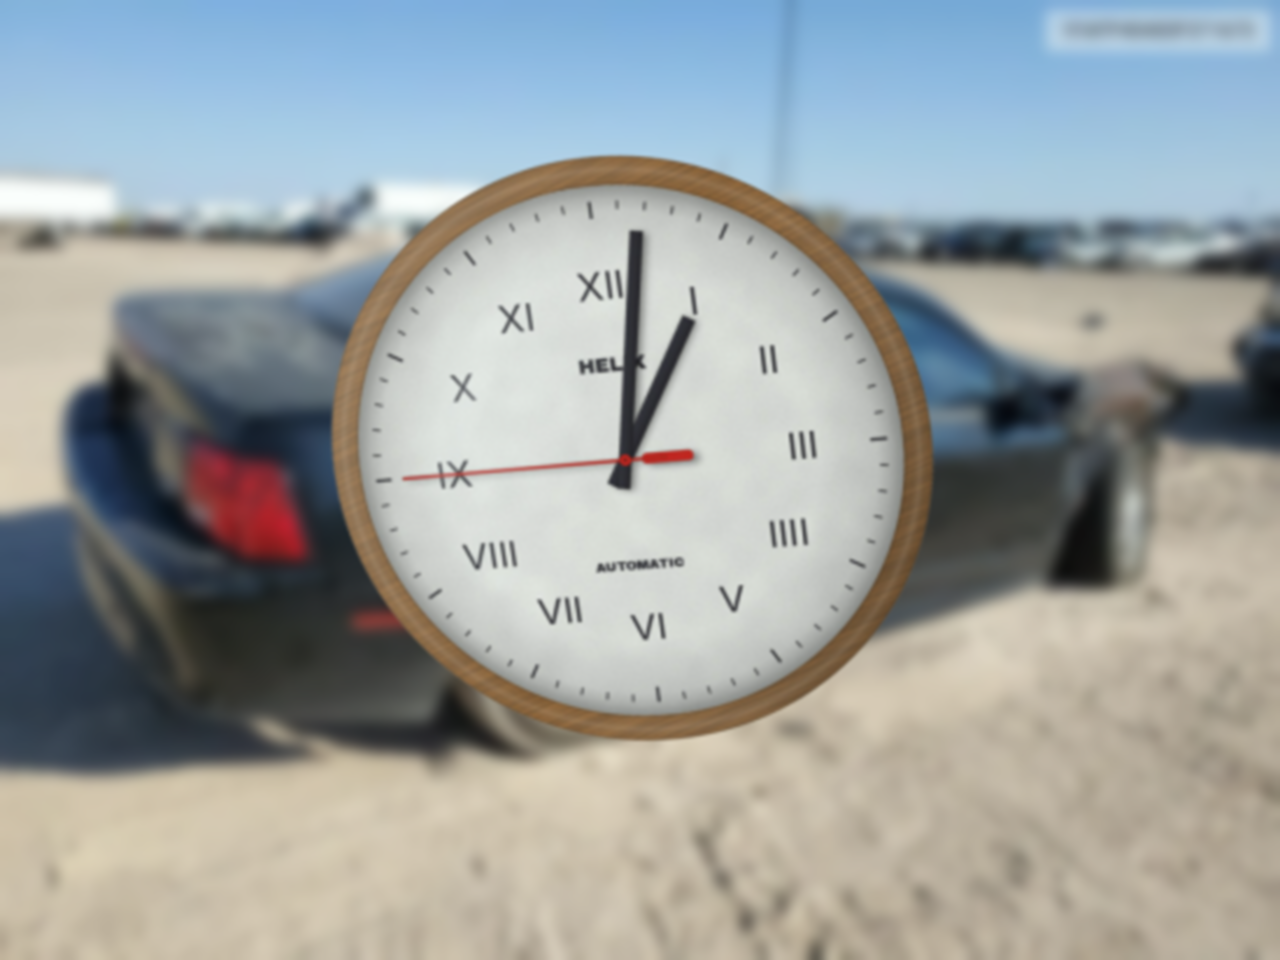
1:01:45
